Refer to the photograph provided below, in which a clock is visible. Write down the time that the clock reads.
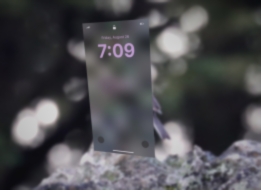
7:09
